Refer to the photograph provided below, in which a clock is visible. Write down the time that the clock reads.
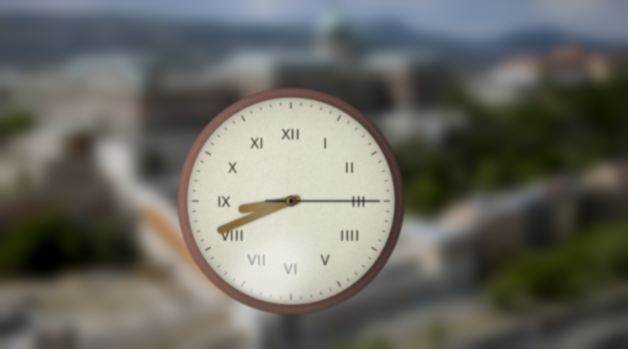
8:41:15
